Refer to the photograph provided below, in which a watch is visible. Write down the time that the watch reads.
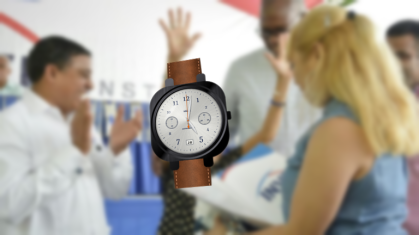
5:02
